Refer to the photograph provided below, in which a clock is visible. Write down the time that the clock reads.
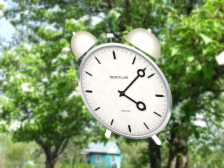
4:08
